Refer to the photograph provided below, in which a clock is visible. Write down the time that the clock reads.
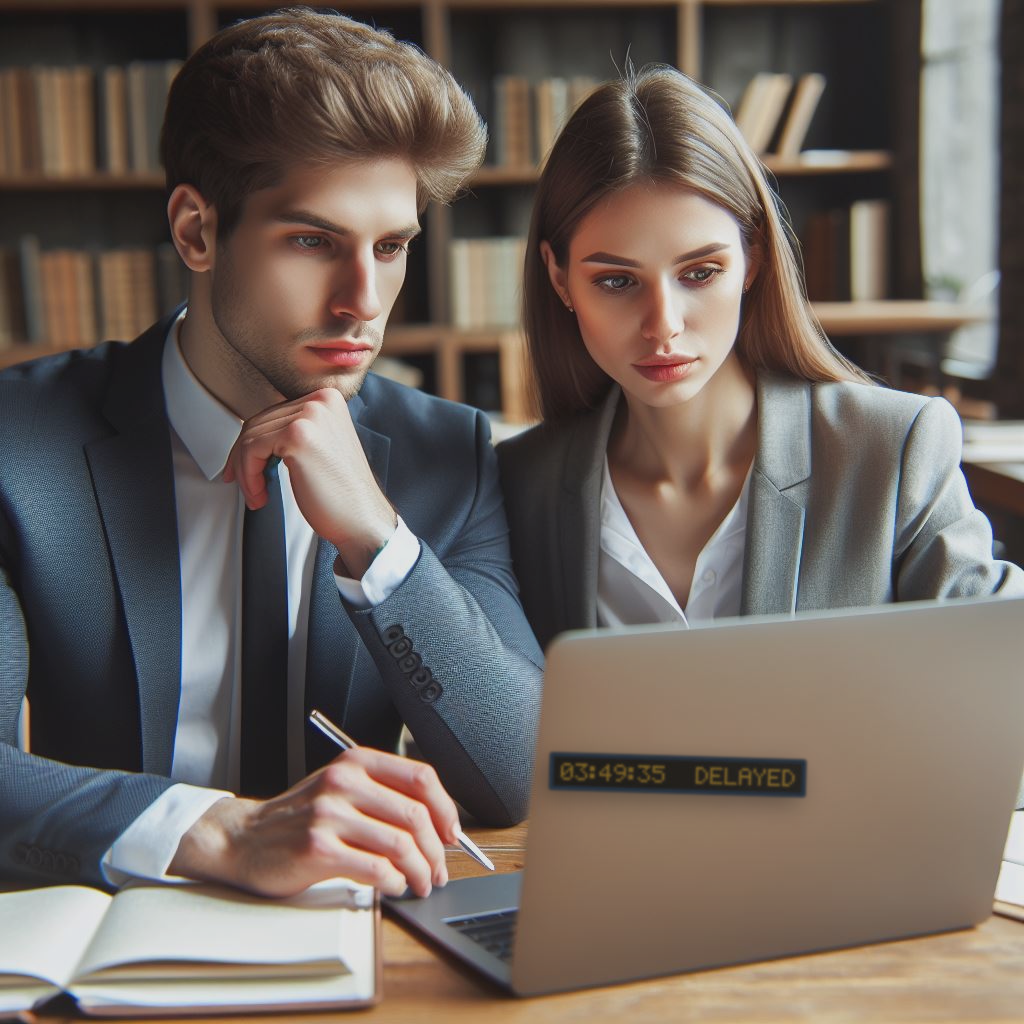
3:49:35
